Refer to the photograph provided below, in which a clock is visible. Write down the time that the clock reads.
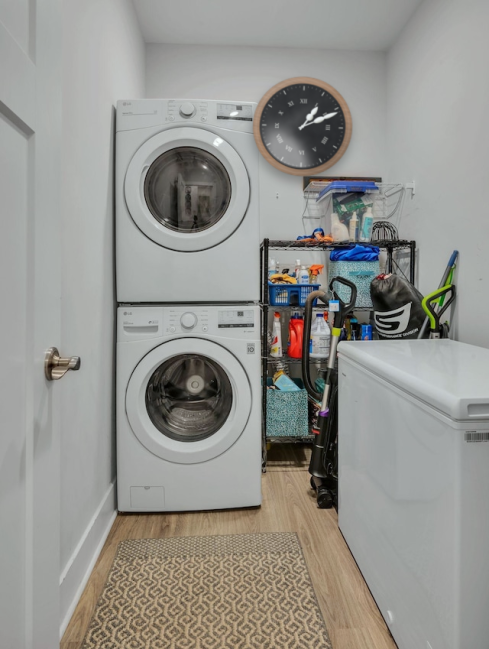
1:11
